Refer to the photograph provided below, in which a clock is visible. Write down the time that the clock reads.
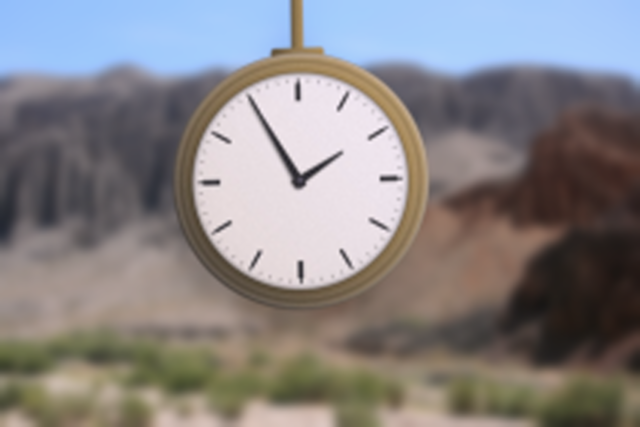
1:55
